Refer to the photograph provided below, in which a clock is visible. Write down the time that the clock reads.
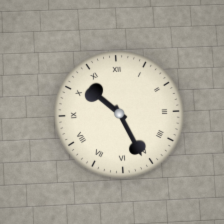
10:26
